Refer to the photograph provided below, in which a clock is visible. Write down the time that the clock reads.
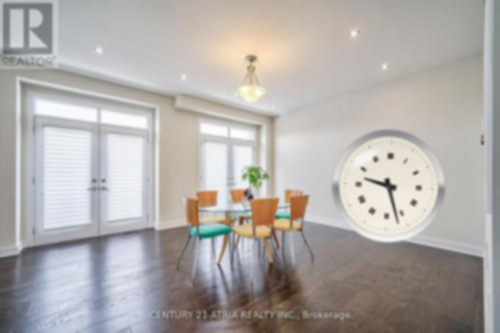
9:27
